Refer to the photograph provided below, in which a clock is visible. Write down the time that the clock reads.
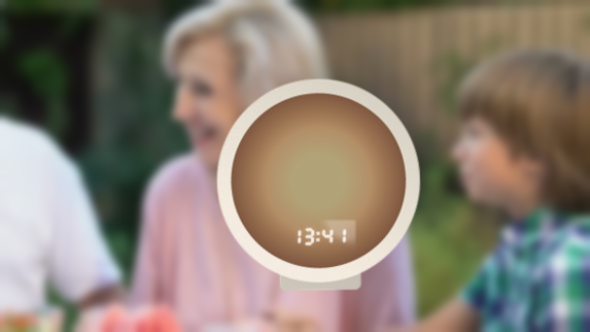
13:41
